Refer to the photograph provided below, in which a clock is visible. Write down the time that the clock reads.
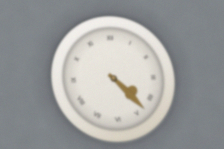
4:23
